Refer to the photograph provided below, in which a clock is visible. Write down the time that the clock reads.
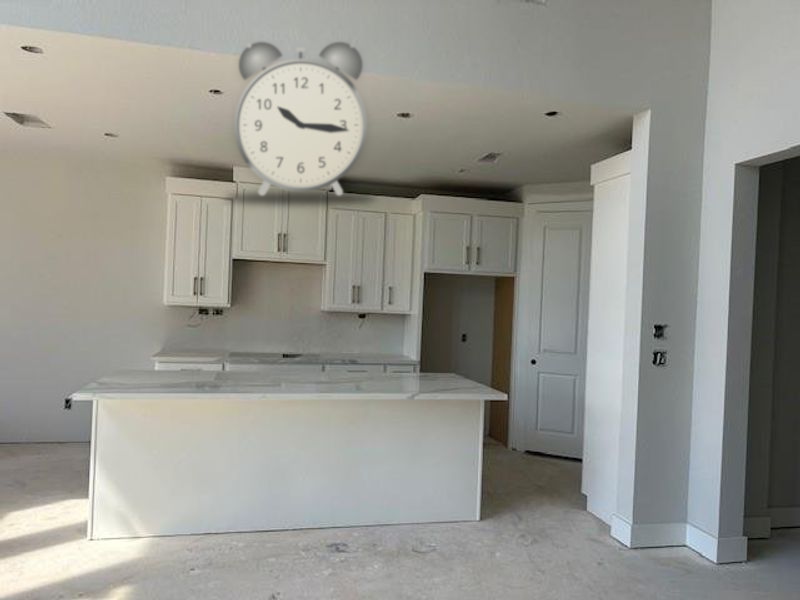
10:16
